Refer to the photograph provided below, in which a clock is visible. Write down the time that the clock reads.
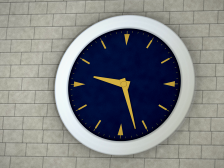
9:27
